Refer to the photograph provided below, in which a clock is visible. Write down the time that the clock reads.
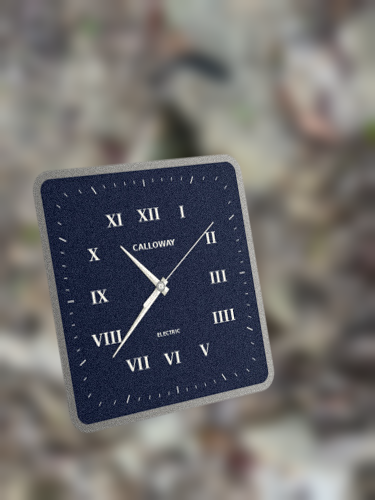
10:38:09
